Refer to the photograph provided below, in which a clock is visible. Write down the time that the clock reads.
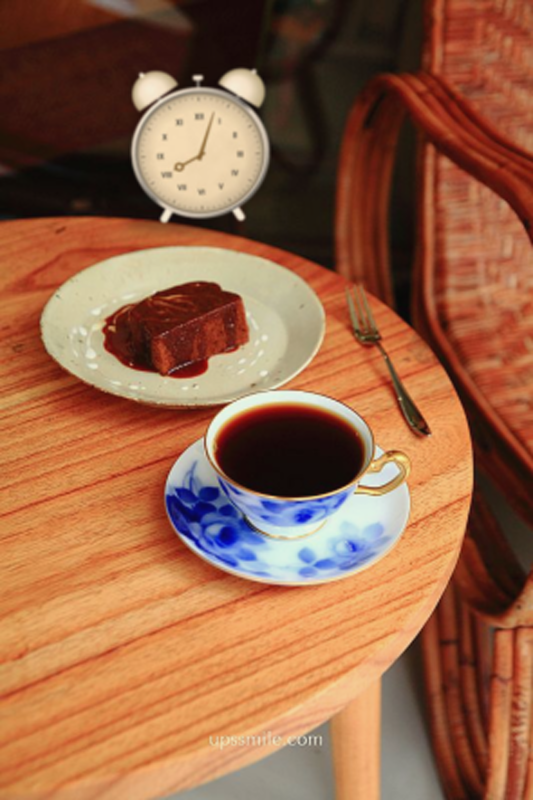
8:03
